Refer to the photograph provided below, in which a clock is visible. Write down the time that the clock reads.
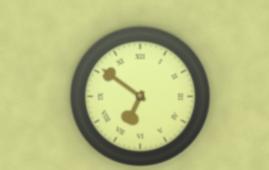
6:51
